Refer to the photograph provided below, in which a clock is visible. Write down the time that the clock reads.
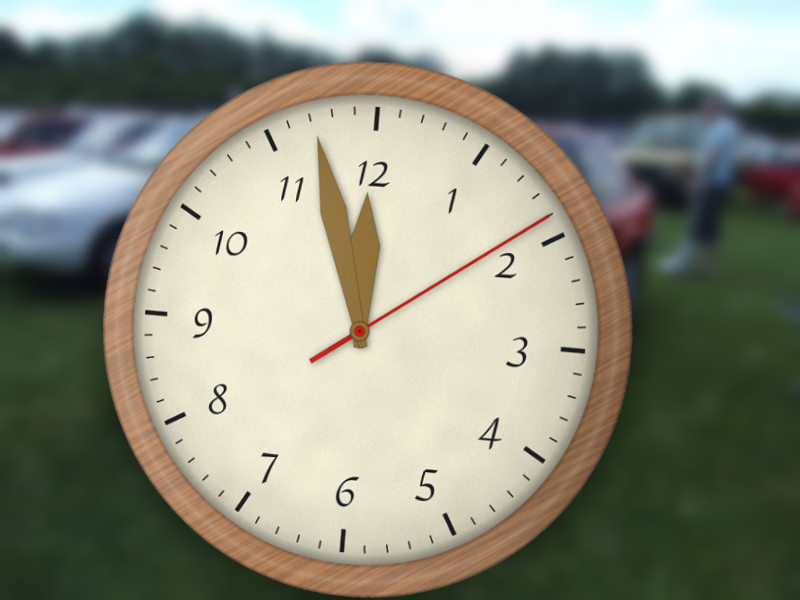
11:57:09
